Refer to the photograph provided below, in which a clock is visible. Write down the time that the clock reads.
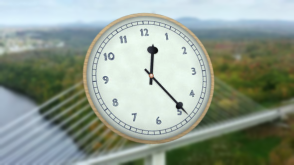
12:24
